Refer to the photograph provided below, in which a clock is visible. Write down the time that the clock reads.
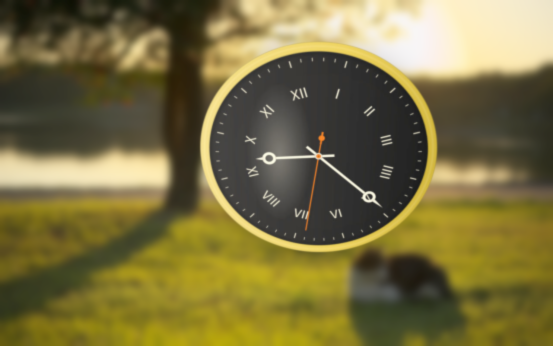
9:24:34
